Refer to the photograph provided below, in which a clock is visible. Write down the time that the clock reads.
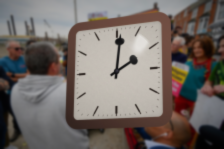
2:01
